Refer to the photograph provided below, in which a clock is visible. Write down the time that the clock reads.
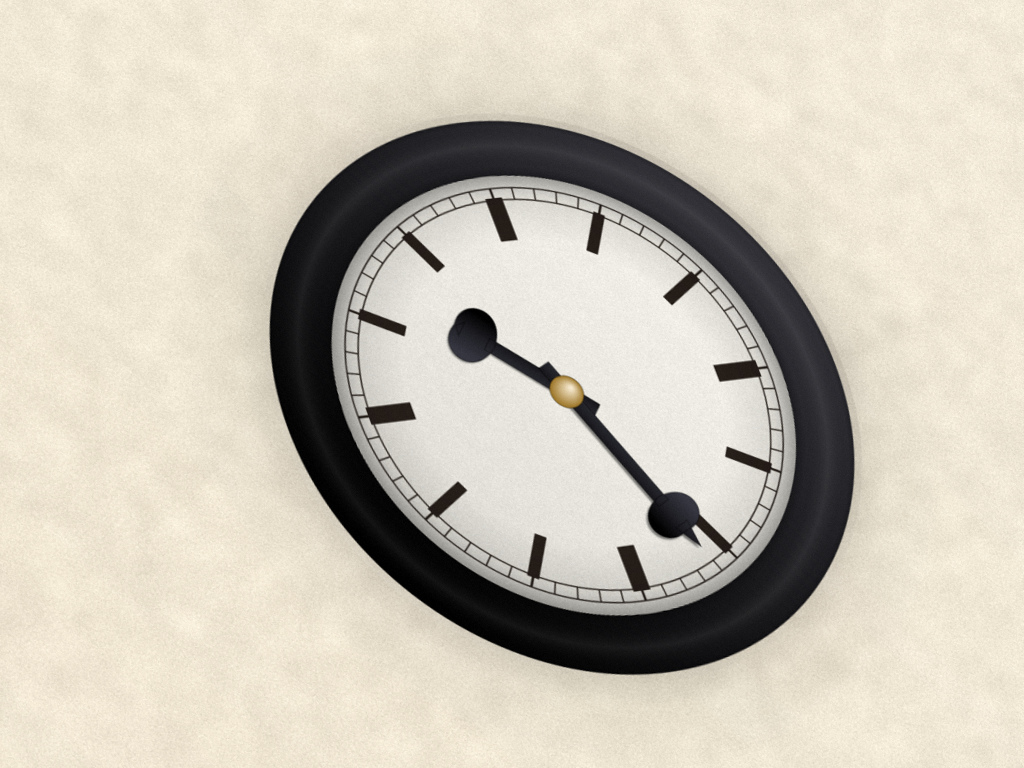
10:26
